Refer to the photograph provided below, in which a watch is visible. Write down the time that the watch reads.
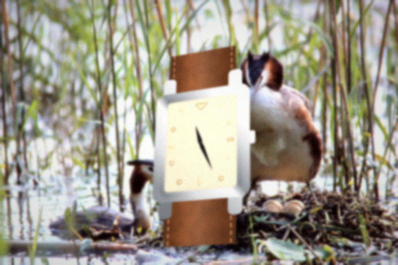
11:26
